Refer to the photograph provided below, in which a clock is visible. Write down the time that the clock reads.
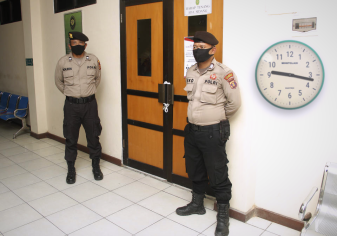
9:17
